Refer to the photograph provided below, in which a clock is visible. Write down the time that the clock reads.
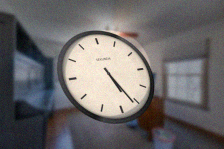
5:26
